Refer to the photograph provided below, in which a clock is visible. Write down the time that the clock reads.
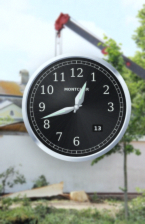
12:42
